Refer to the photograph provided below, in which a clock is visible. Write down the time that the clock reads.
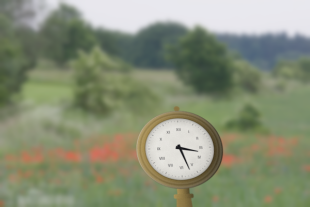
3:27
